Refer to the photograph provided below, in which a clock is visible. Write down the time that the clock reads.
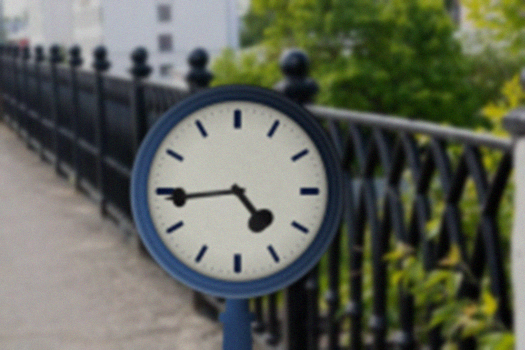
4:44
